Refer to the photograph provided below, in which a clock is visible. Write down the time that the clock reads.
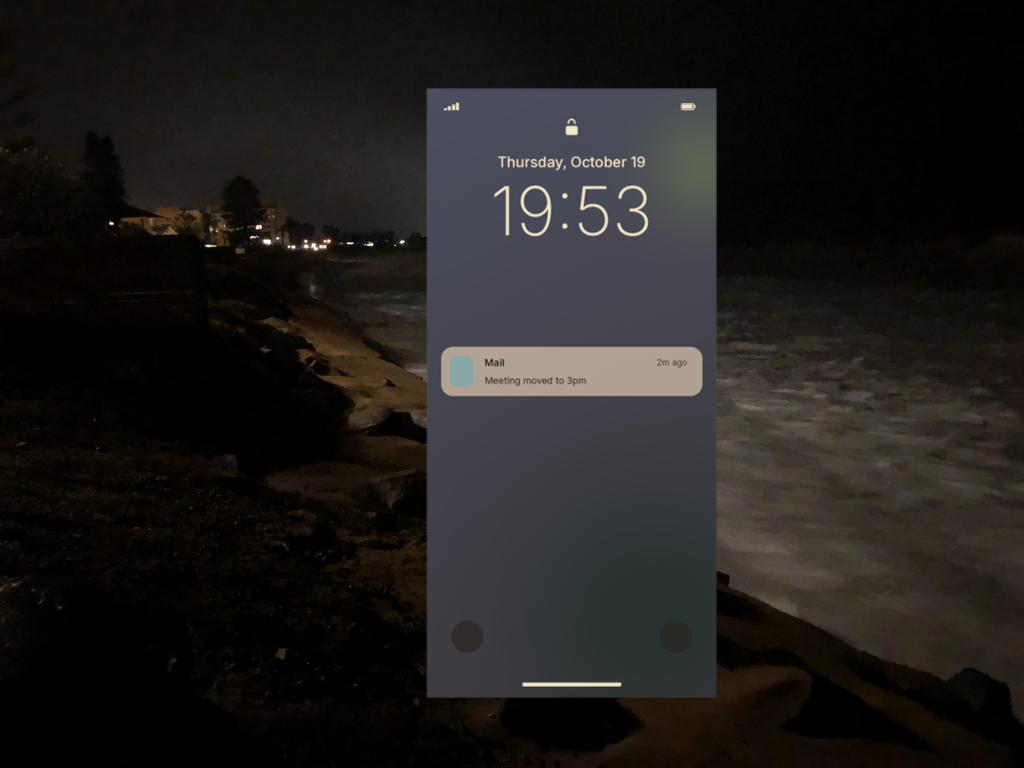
19:53
